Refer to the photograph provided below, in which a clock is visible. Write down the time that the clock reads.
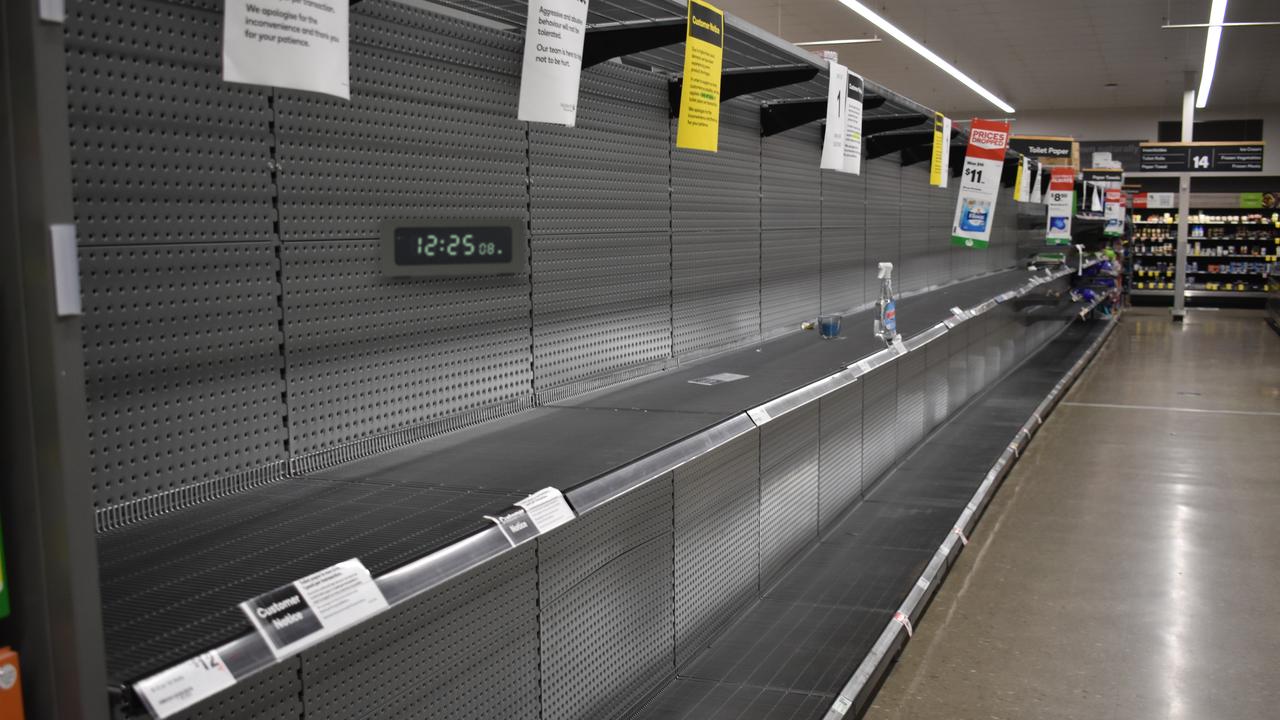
12:25:08
